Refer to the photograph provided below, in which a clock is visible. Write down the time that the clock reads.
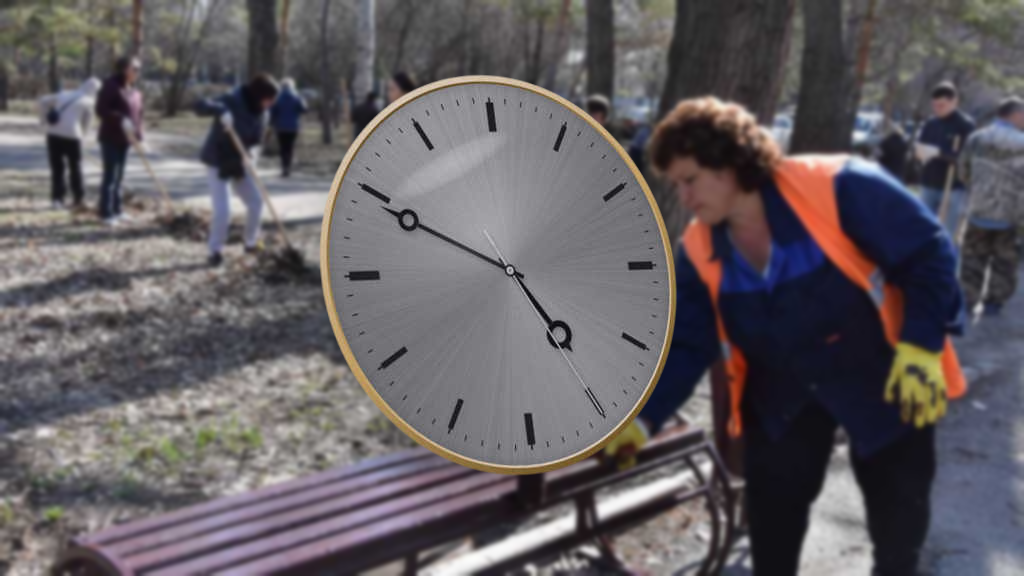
4:49:25
